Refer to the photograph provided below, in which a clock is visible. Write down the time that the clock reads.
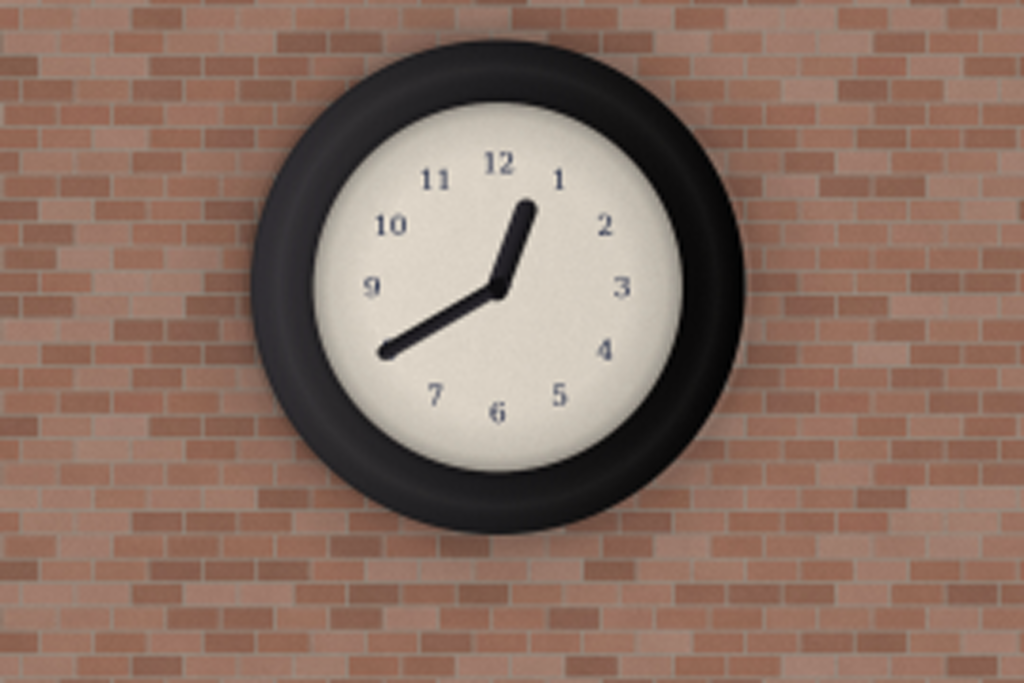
12:40
